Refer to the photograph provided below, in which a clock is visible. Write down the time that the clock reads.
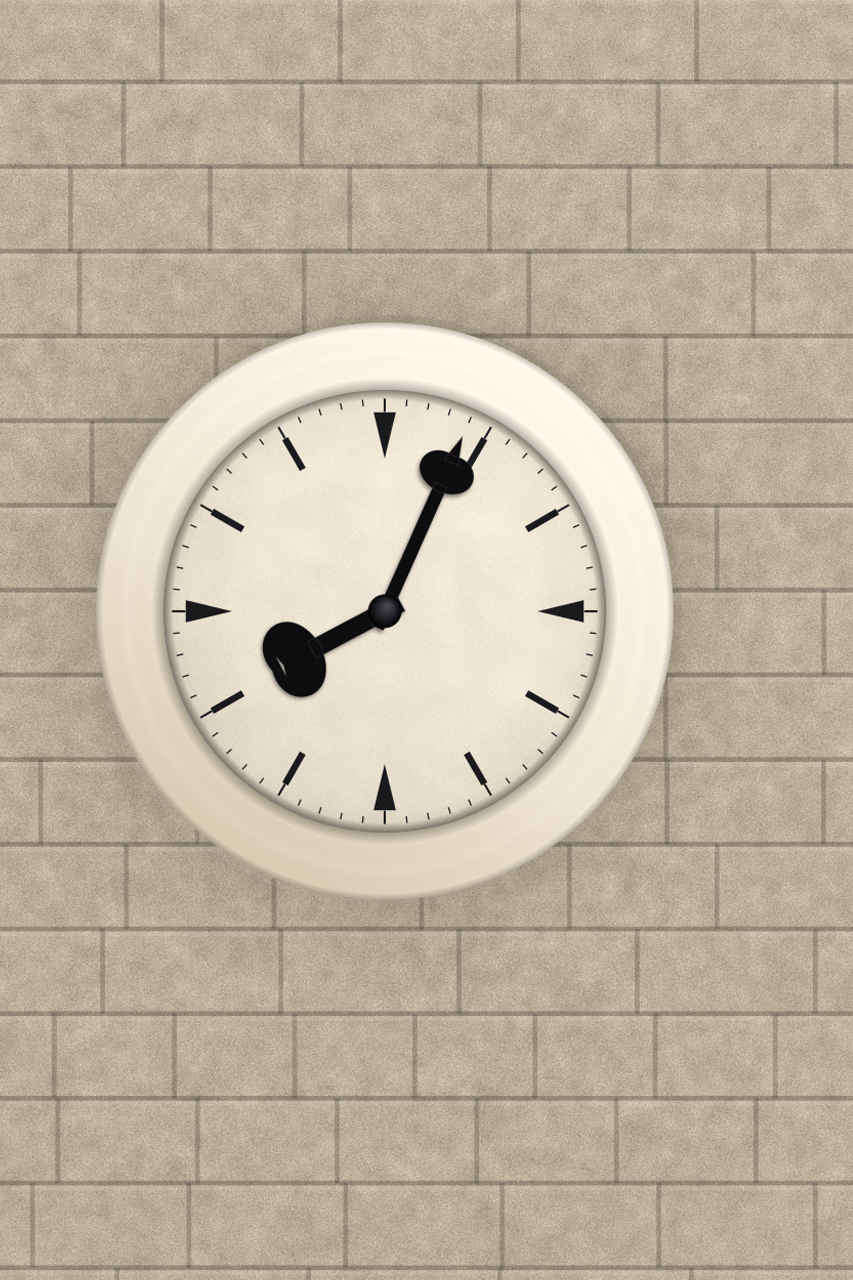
8:04
